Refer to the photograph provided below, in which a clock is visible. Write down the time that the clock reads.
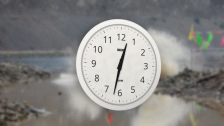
12:32
